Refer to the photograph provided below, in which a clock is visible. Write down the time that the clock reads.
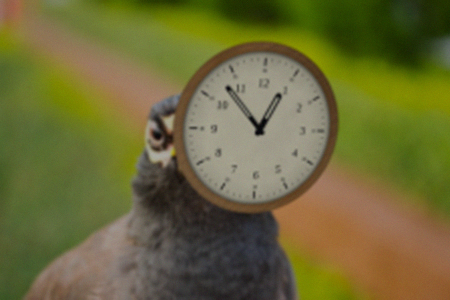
12:53
